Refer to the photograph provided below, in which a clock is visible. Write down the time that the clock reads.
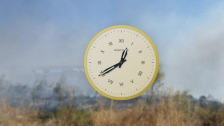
12:40
